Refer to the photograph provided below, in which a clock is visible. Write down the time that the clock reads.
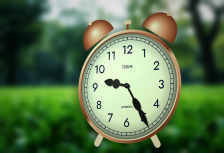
9:25
